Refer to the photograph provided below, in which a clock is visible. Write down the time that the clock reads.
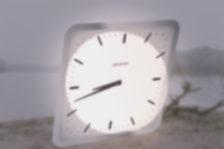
8:42
